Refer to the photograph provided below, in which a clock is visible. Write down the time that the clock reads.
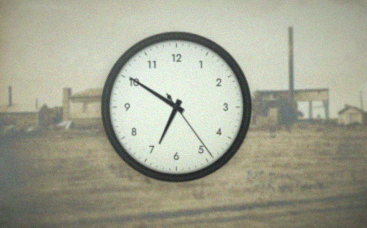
6:50:24
